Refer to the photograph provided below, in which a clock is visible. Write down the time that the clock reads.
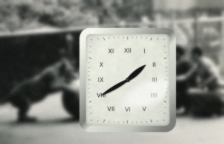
1:40
